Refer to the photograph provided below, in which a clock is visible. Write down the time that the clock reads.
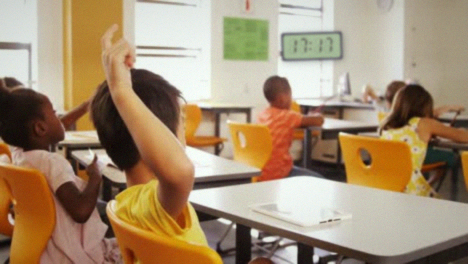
17:17
